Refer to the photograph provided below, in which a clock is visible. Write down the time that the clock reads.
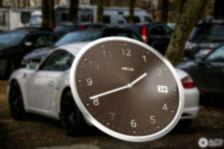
1:41
